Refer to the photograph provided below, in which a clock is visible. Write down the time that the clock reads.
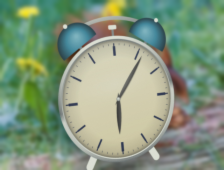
6:06
